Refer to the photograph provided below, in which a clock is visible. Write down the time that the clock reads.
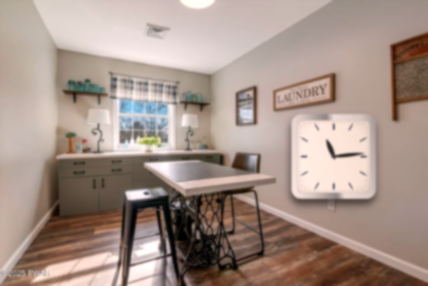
11:14
